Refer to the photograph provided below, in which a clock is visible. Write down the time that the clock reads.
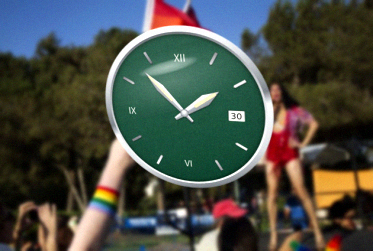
1:53
